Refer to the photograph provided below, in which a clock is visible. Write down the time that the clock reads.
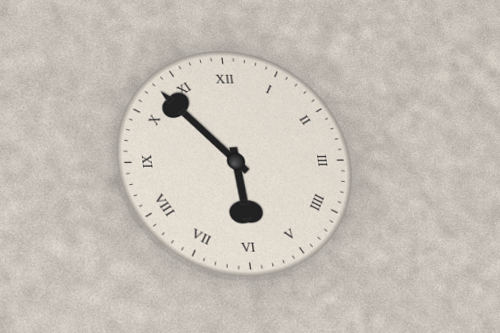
5:53
